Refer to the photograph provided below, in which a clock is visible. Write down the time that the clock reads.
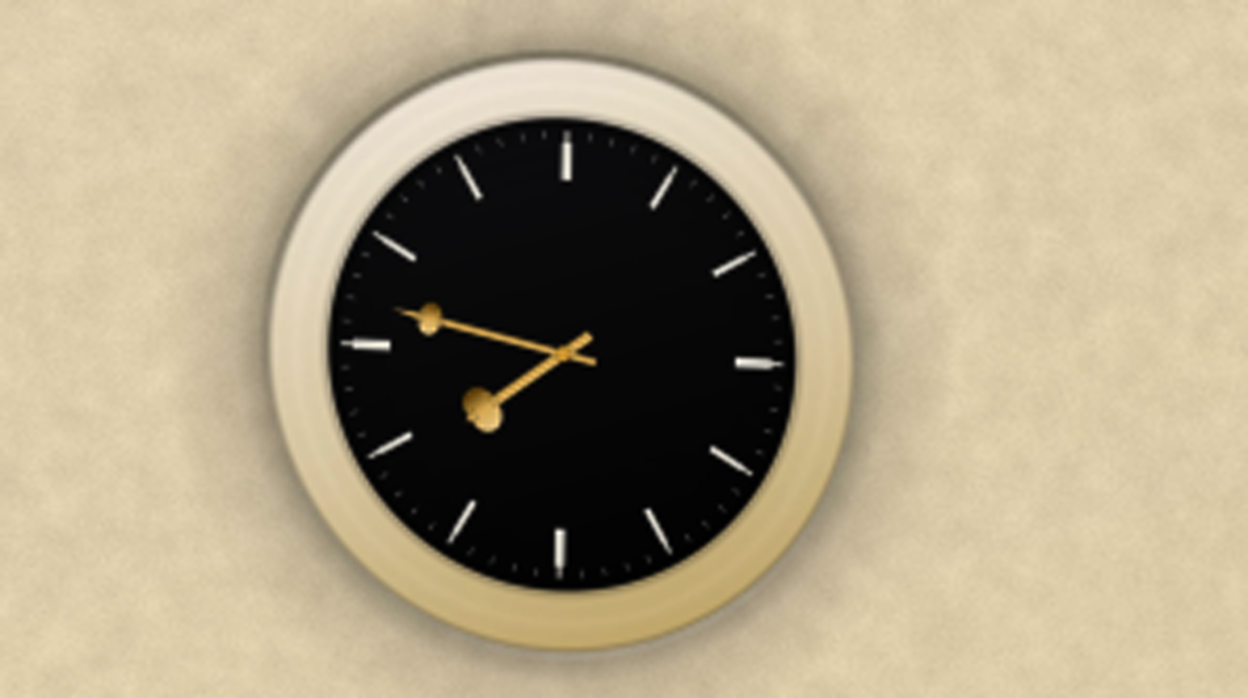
7:47
